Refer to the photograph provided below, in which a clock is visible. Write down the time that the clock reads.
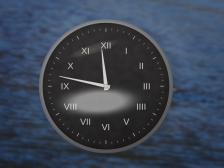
11:47
